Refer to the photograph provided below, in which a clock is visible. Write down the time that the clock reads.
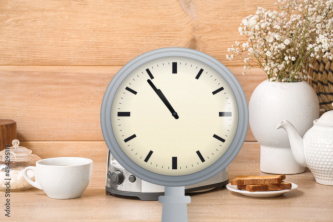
10:54
